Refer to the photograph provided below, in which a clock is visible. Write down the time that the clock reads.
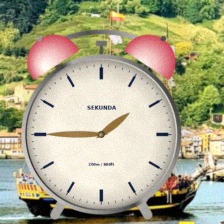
1:45
